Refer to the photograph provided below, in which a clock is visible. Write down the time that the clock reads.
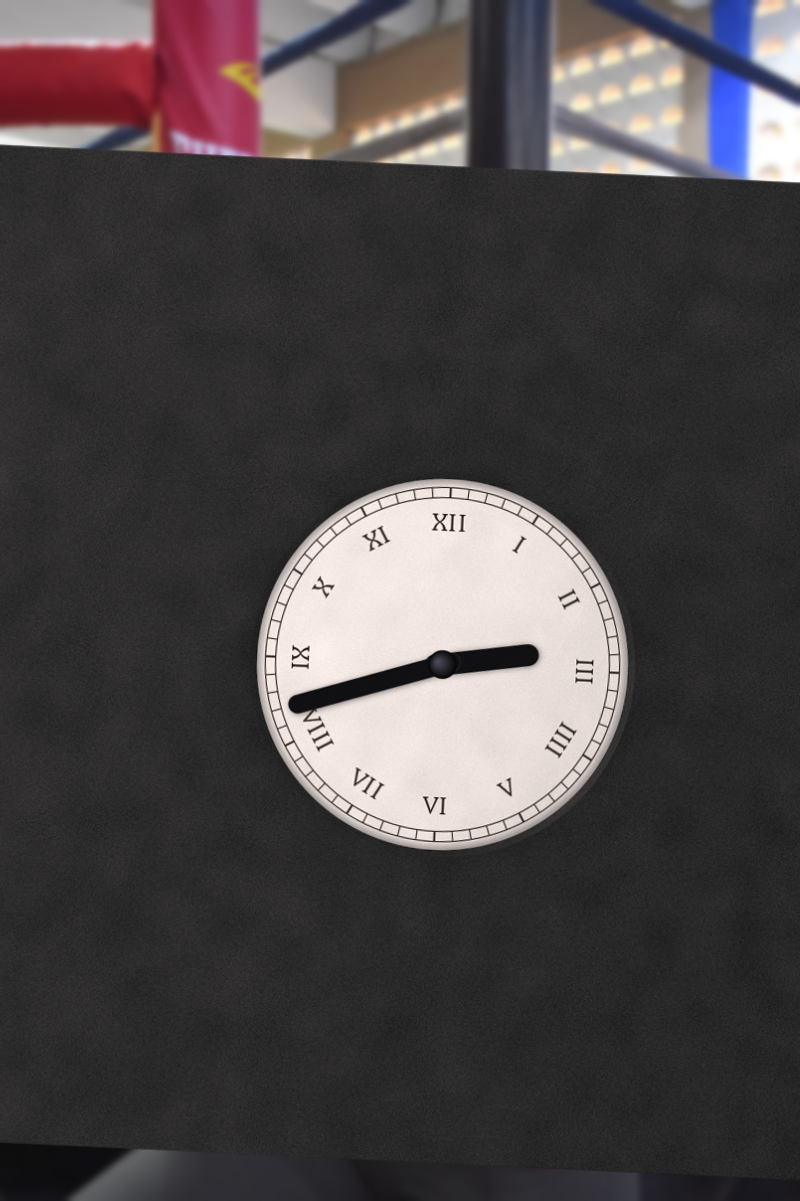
2:42
